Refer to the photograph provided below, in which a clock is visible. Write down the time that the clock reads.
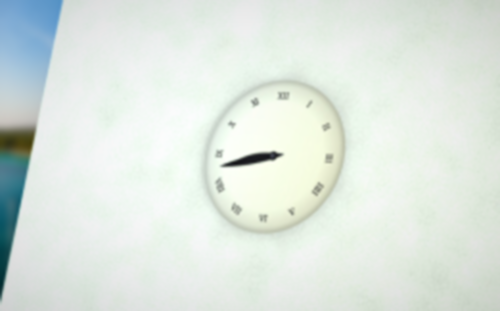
8:43
